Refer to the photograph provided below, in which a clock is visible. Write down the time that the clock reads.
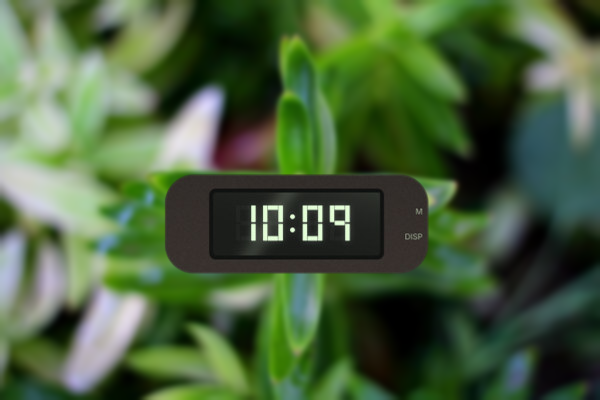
10:09
